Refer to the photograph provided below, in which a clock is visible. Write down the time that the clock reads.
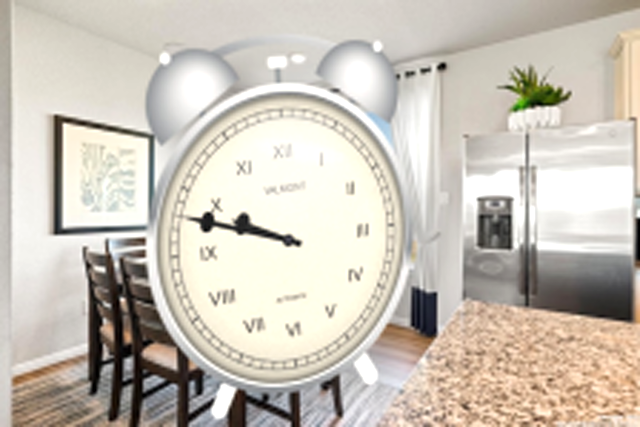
9:48
